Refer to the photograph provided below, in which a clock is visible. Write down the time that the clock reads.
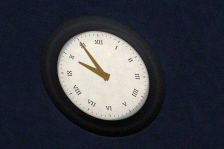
9:55
